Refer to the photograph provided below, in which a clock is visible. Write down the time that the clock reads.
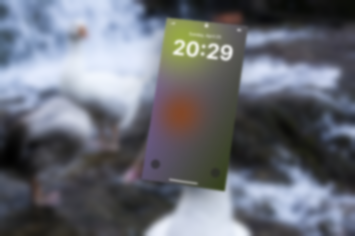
20:29
